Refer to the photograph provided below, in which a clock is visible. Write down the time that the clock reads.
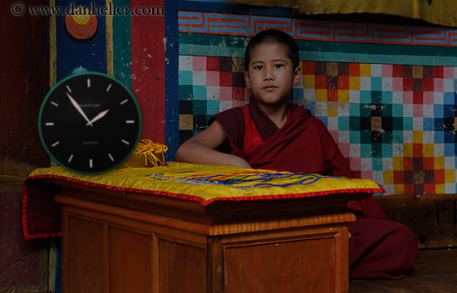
1:54
